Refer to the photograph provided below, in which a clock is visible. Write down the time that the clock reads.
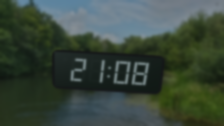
21:08
